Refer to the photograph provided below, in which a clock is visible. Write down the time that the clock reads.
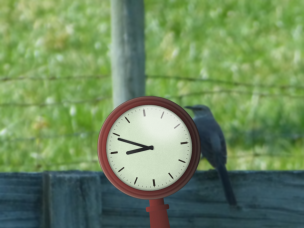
8:49
